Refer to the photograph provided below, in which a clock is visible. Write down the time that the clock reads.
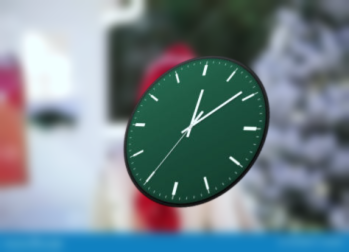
12:08:35
